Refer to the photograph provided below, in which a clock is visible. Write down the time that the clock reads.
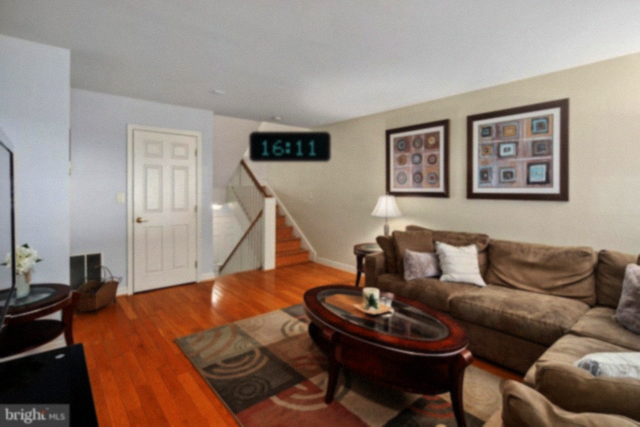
16:11
